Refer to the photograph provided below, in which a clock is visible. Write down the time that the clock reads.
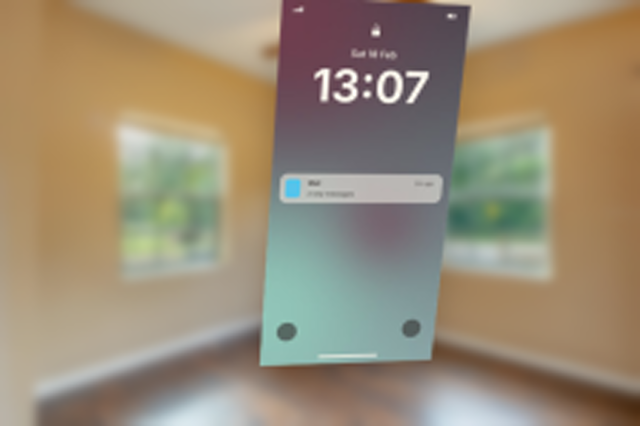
13:07
